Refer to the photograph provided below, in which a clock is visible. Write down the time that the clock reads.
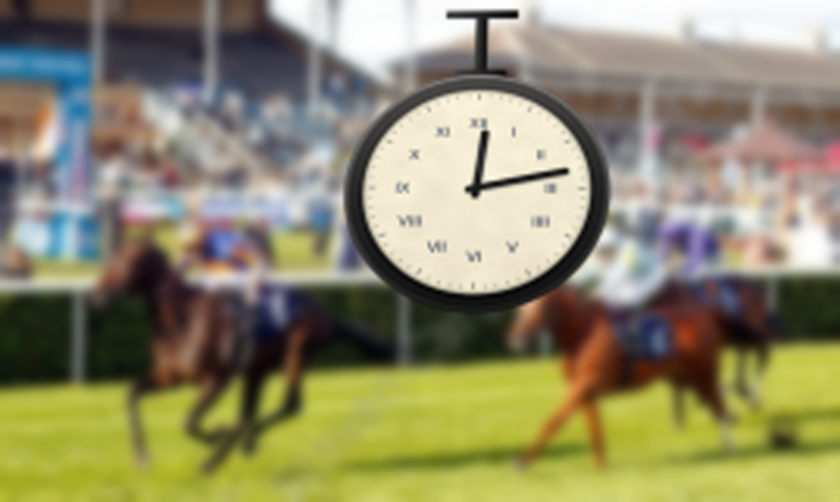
12:13
